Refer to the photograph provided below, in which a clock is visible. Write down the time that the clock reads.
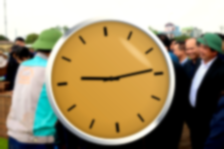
9:14
